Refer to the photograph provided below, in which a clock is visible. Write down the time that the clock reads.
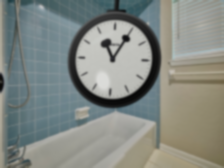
11:05
